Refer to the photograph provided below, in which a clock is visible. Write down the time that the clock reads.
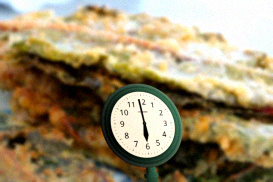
5:59
